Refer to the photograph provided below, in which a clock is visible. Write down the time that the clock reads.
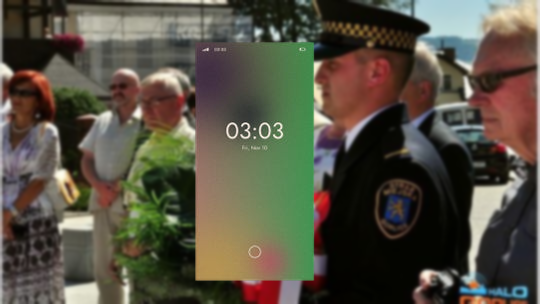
3:03
